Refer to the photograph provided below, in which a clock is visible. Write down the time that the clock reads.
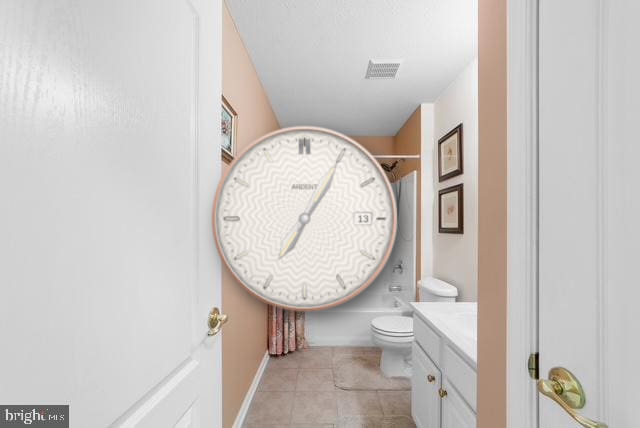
7:05
